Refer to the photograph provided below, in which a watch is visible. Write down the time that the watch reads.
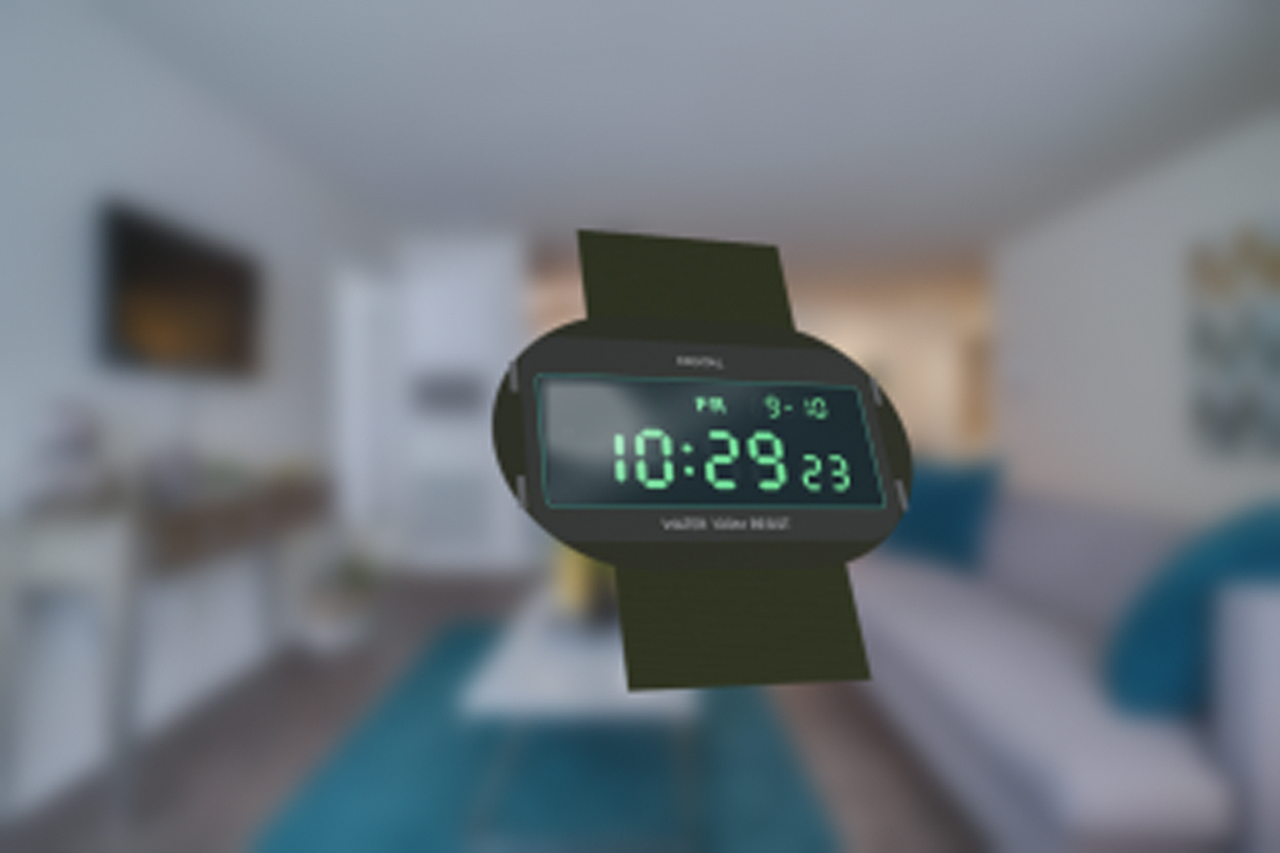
10:29:23
